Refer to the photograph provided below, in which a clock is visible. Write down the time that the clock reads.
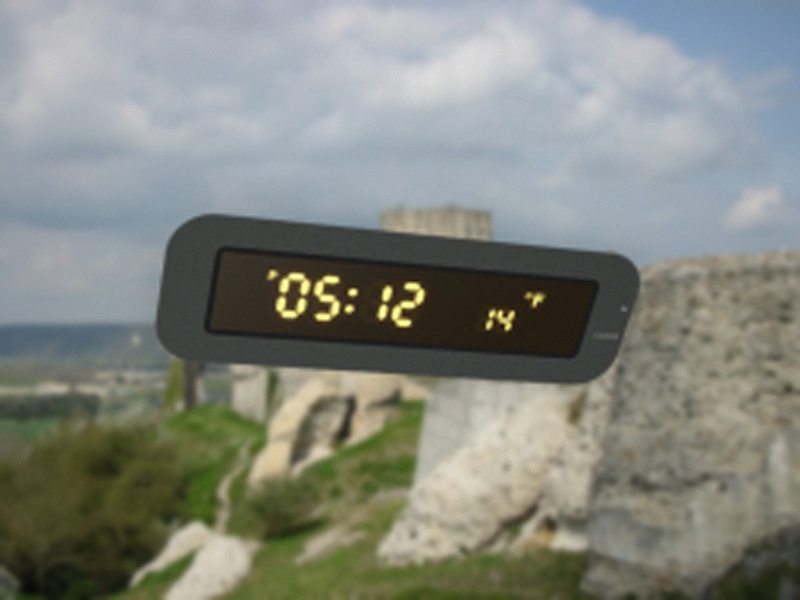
5:12
